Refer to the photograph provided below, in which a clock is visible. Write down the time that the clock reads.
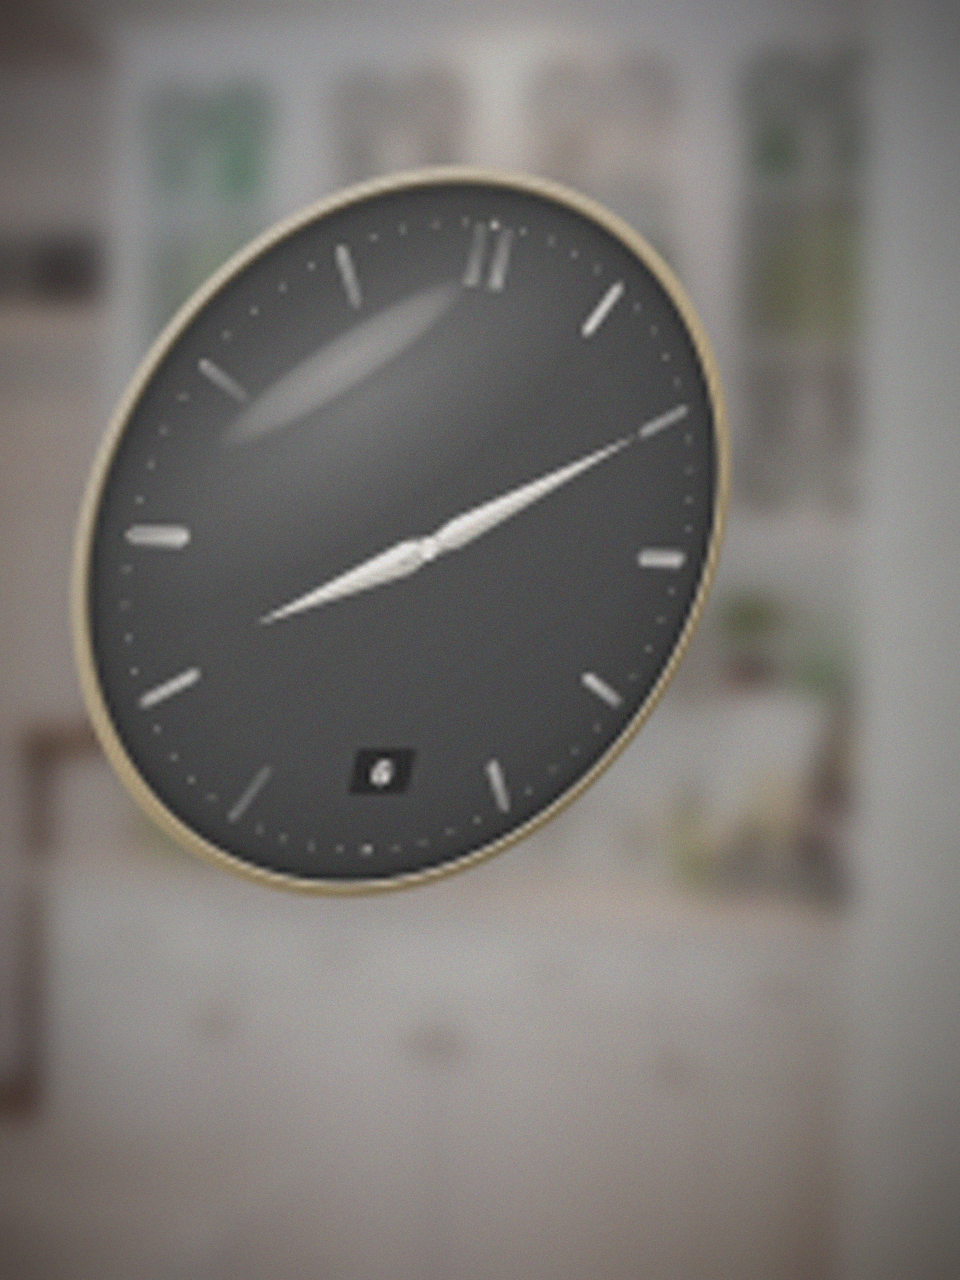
8:10
